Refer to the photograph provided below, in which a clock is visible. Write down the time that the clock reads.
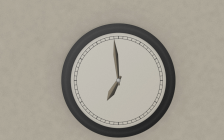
6:59
